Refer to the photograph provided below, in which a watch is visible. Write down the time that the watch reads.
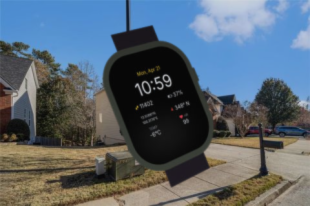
10:59
